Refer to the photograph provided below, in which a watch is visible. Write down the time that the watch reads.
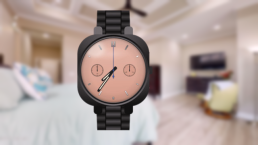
7:36
